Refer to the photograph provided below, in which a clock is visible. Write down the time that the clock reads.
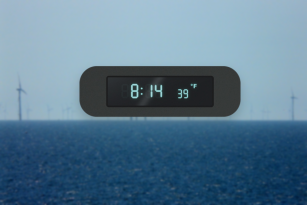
8:14
